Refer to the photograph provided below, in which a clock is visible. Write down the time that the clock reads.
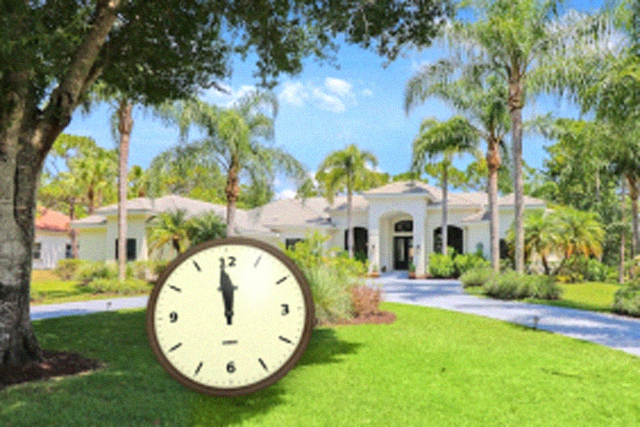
11:59
